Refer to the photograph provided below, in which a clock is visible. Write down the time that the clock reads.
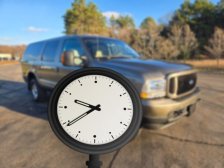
9:39
